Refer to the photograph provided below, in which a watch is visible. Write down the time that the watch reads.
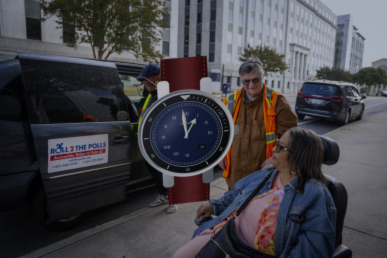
12:59
